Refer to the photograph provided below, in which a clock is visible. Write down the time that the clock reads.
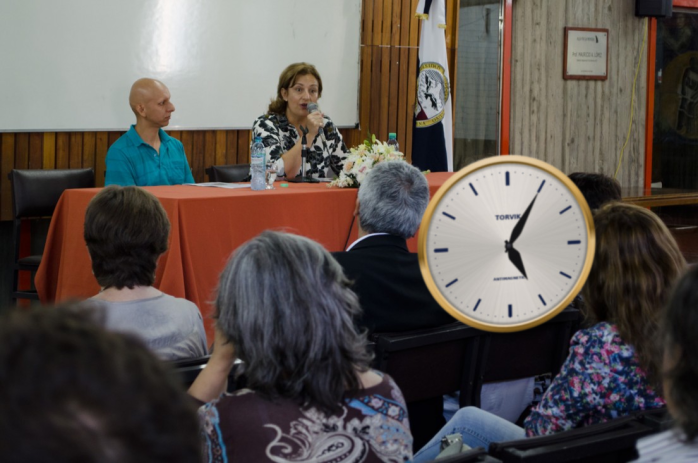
5:05
